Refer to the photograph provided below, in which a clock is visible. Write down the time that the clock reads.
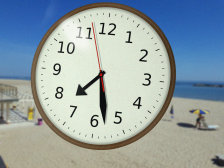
7:27:57
